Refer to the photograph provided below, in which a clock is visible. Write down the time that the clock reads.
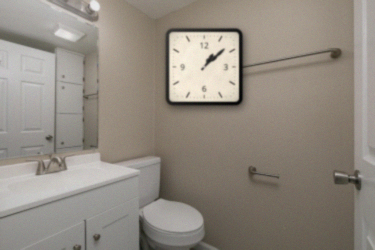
1:08
